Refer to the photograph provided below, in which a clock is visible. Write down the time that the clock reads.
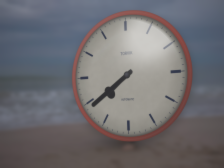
7:39
